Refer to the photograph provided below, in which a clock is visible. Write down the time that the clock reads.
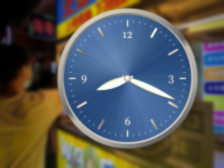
8:19
